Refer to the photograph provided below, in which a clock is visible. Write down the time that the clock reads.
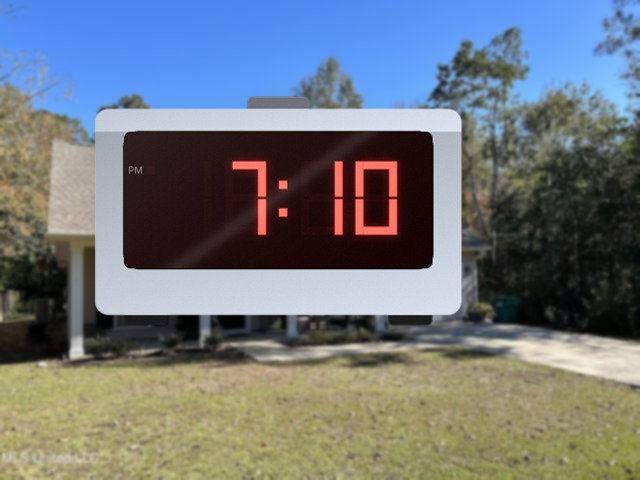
7:10
